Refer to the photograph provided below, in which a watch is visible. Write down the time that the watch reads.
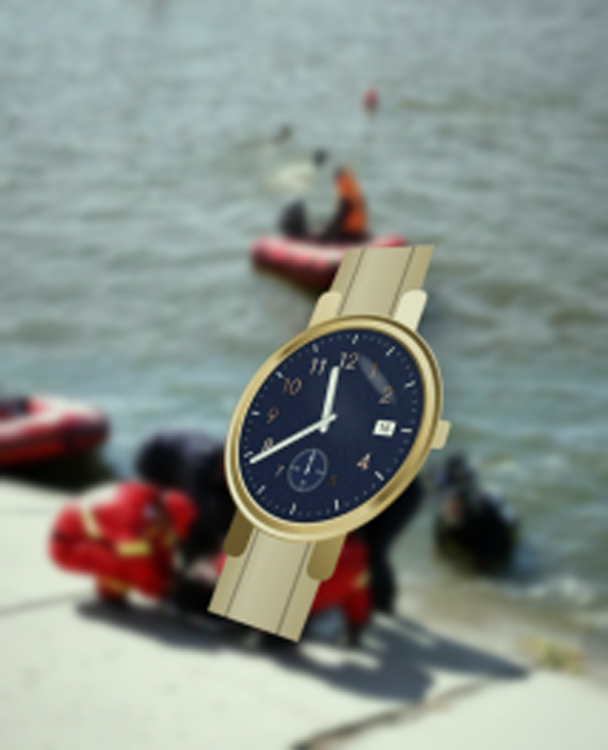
11:39
